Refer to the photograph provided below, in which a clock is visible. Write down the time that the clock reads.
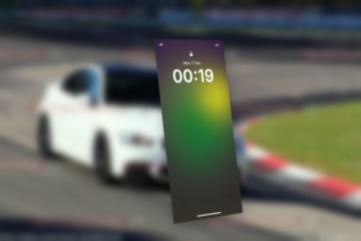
0:19
